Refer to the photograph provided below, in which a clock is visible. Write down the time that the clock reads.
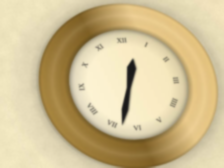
12:33
